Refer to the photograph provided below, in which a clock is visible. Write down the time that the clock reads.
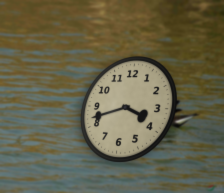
3:42
